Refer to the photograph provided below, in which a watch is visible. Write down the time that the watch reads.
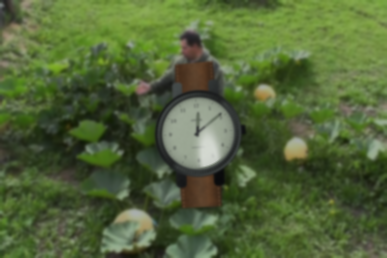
12:09
